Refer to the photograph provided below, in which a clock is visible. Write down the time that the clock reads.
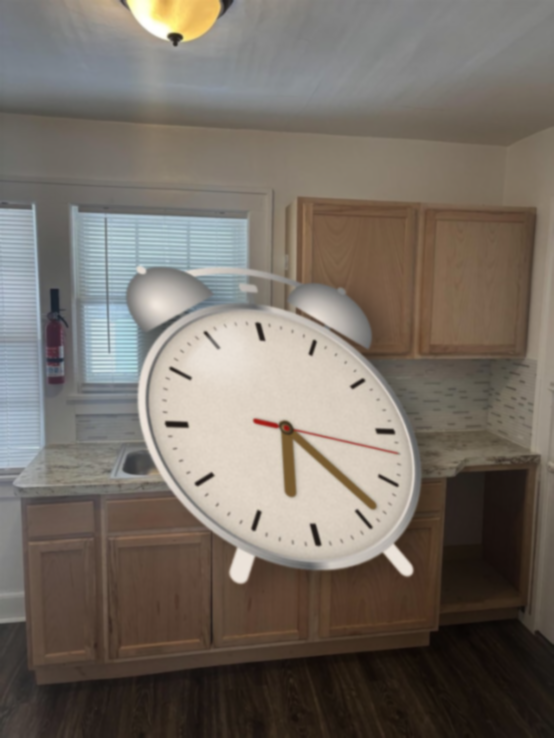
6:23:17
